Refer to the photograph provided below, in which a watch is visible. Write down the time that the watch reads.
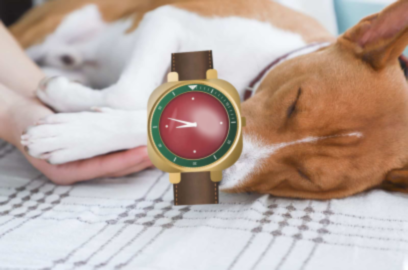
8:48
